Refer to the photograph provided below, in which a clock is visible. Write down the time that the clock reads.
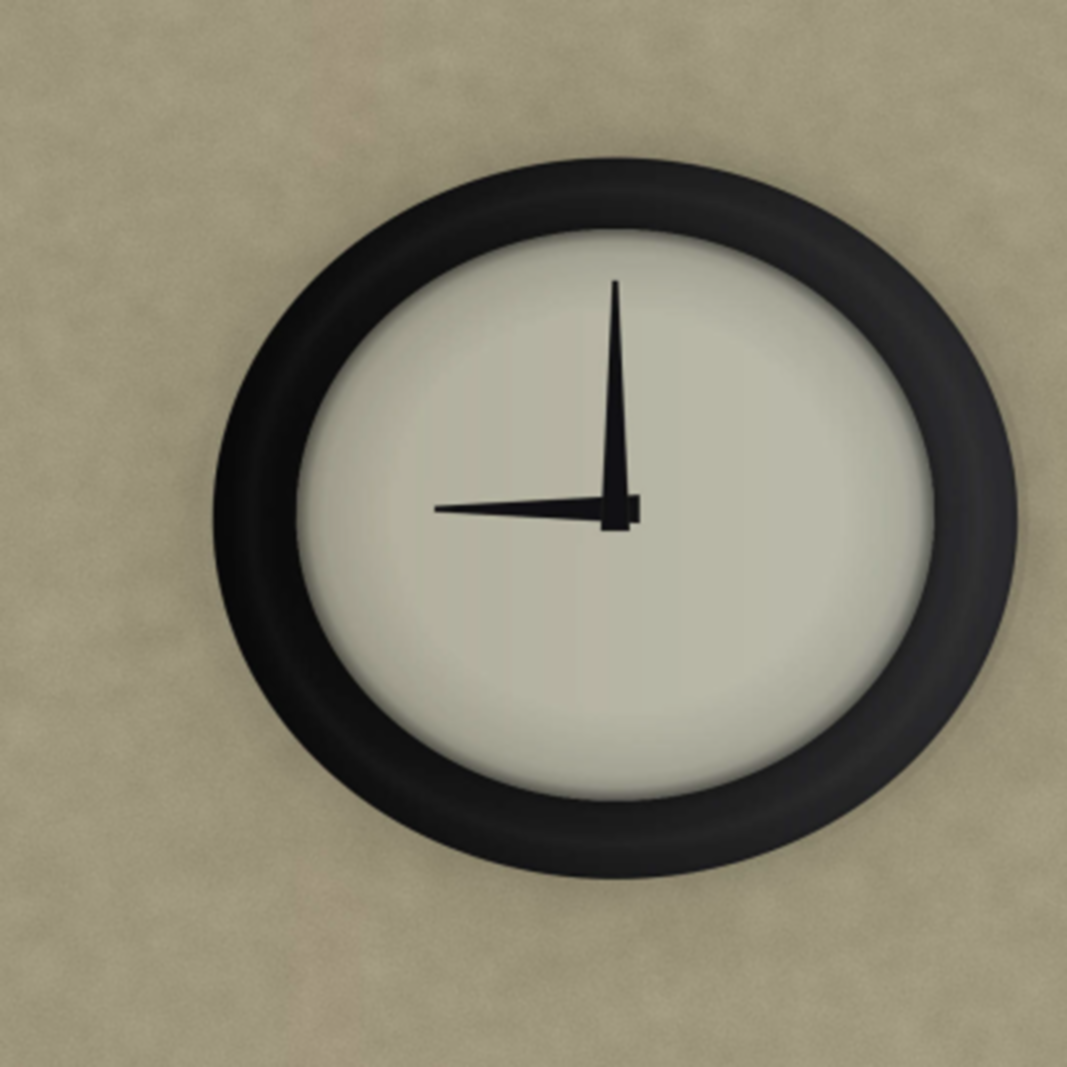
9:00
